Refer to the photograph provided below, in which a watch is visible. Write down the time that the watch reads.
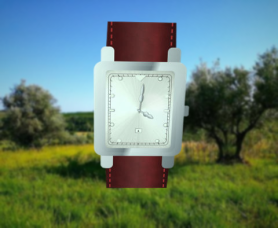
4:01
